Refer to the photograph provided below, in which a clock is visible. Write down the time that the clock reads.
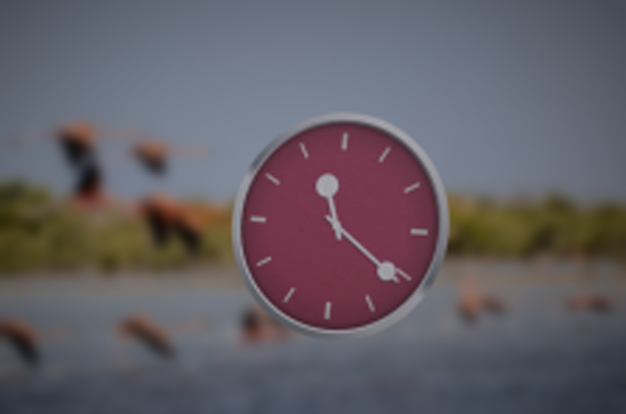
11:21
